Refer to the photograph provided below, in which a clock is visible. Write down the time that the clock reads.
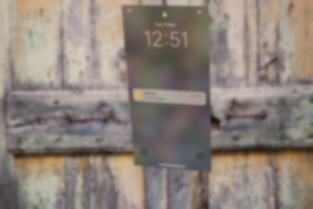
12:51
